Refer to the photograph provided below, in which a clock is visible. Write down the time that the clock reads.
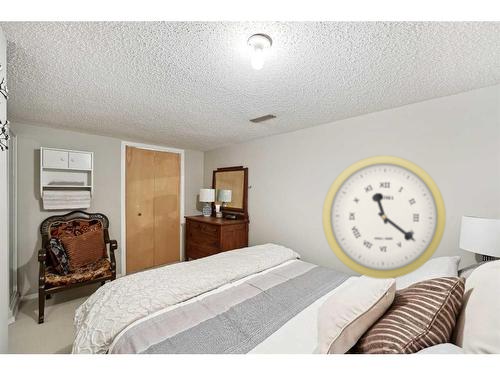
11:21
